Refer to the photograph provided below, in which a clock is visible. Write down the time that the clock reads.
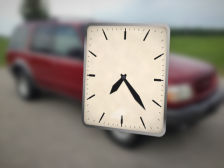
7:23
